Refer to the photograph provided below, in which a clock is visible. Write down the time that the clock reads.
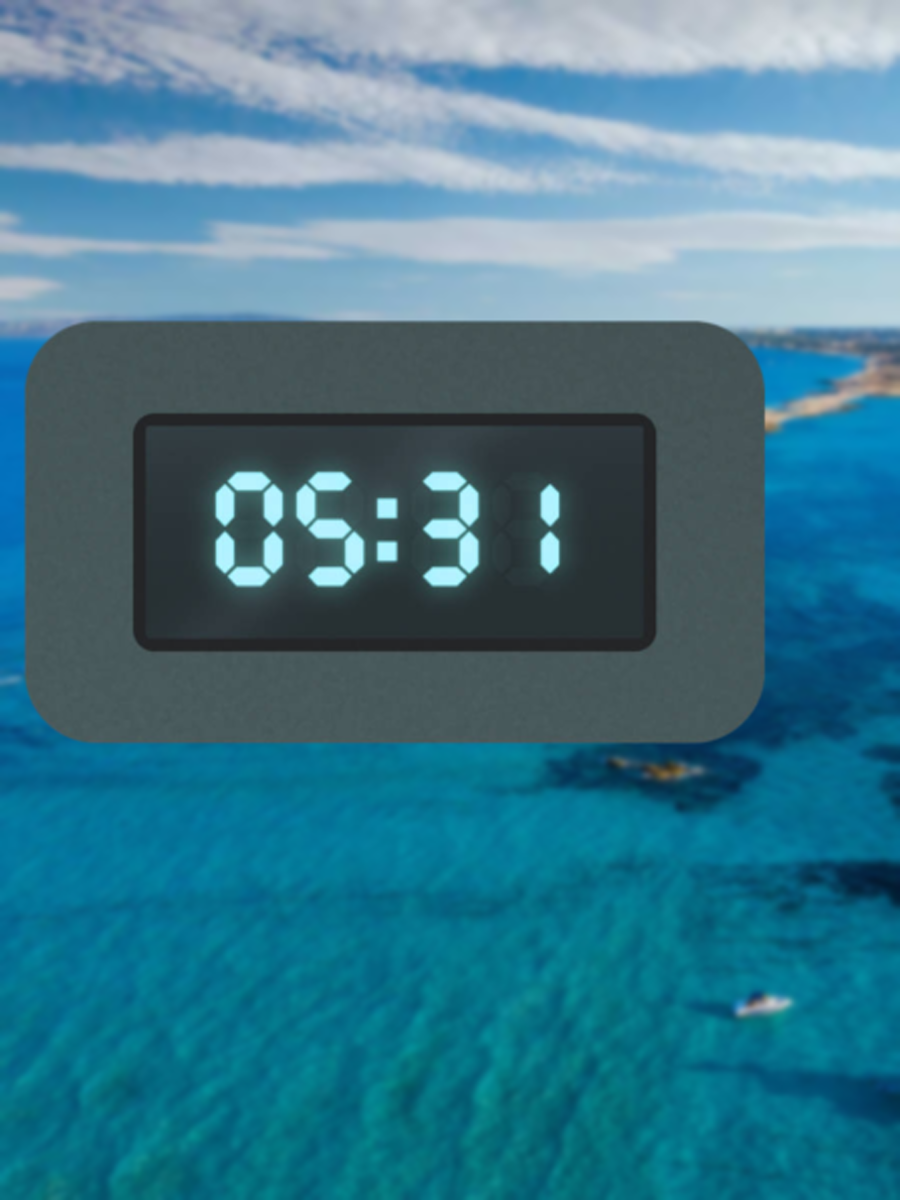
5:31
